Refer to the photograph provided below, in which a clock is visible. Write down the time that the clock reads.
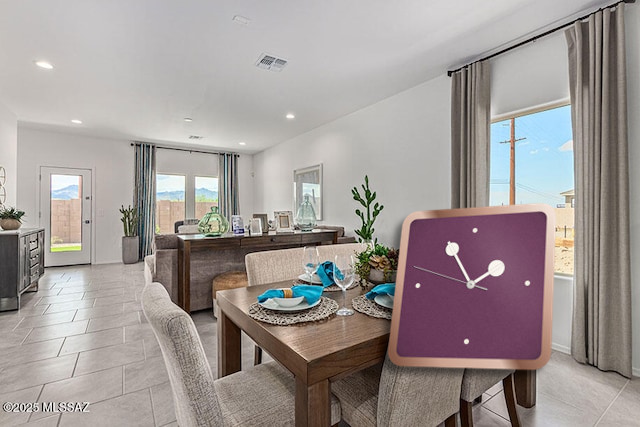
1:54:48
